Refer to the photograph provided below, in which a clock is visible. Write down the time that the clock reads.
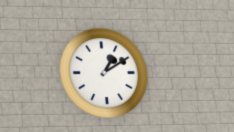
1:10
